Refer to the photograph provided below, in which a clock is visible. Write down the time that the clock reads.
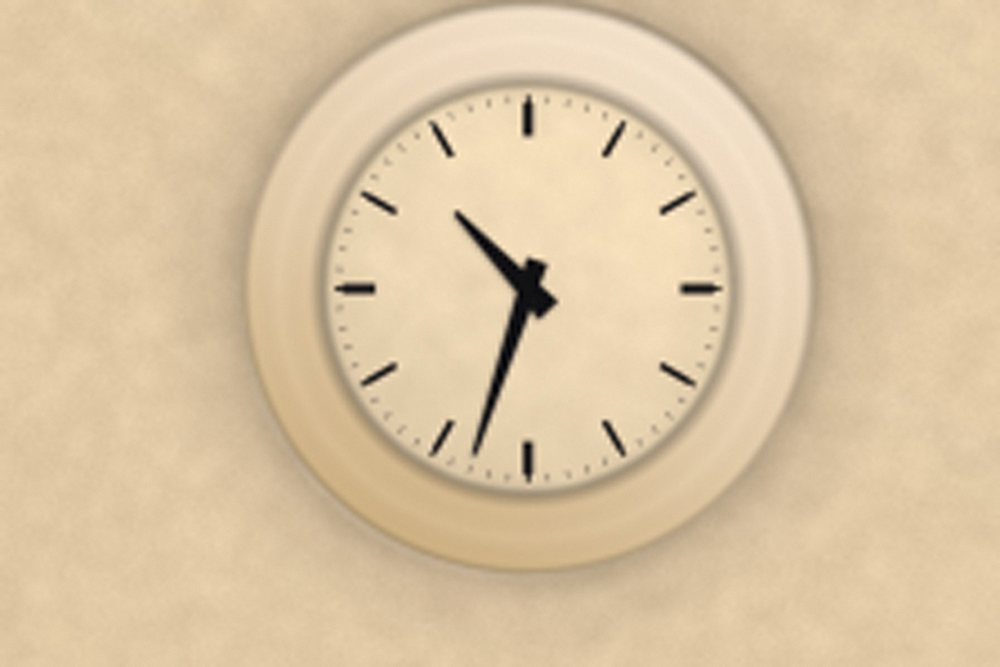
10:33
